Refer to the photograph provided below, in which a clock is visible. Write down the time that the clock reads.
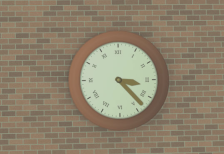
3:23
